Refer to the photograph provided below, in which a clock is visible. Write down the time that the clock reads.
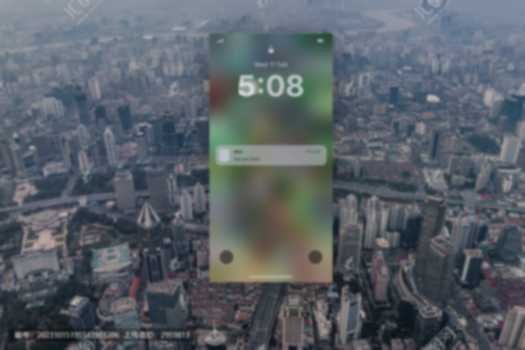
5:08
